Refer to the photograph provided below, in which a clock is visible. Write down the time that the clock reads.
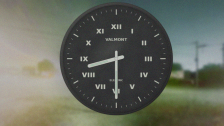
8:30
